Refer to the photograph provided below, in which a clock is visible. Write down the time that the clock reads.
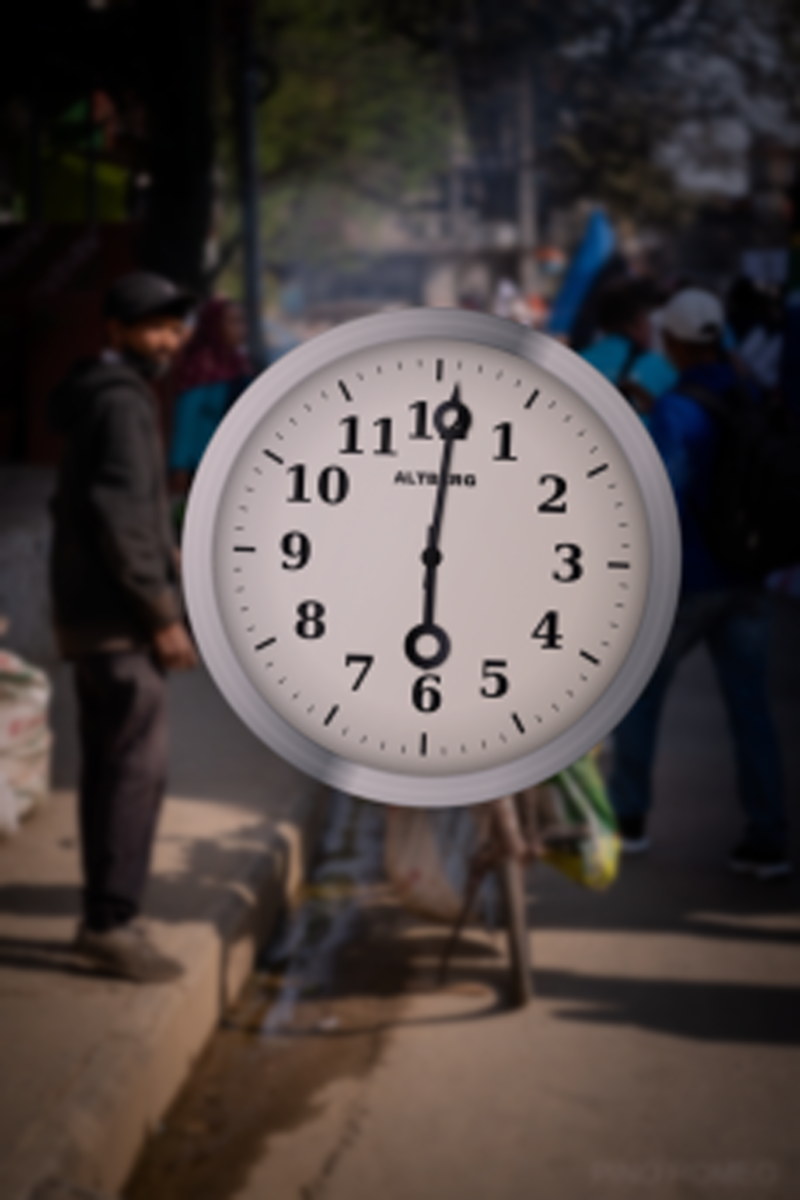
6:01
